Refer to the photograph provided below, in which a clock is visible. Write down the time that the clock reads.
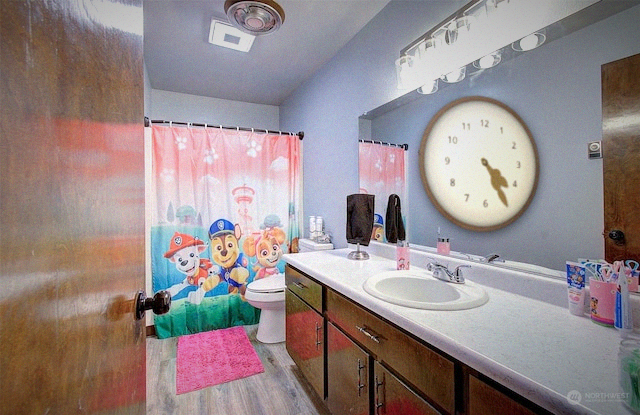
4:25
